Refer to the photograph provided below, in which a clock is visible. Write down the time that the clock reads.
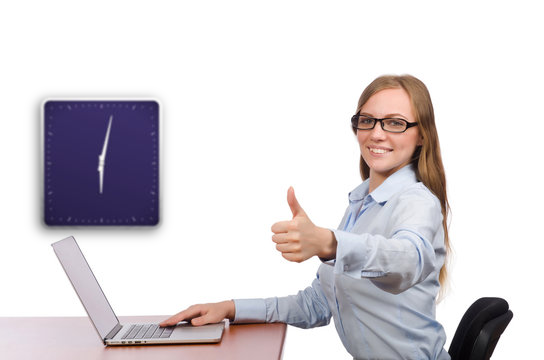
6:02
